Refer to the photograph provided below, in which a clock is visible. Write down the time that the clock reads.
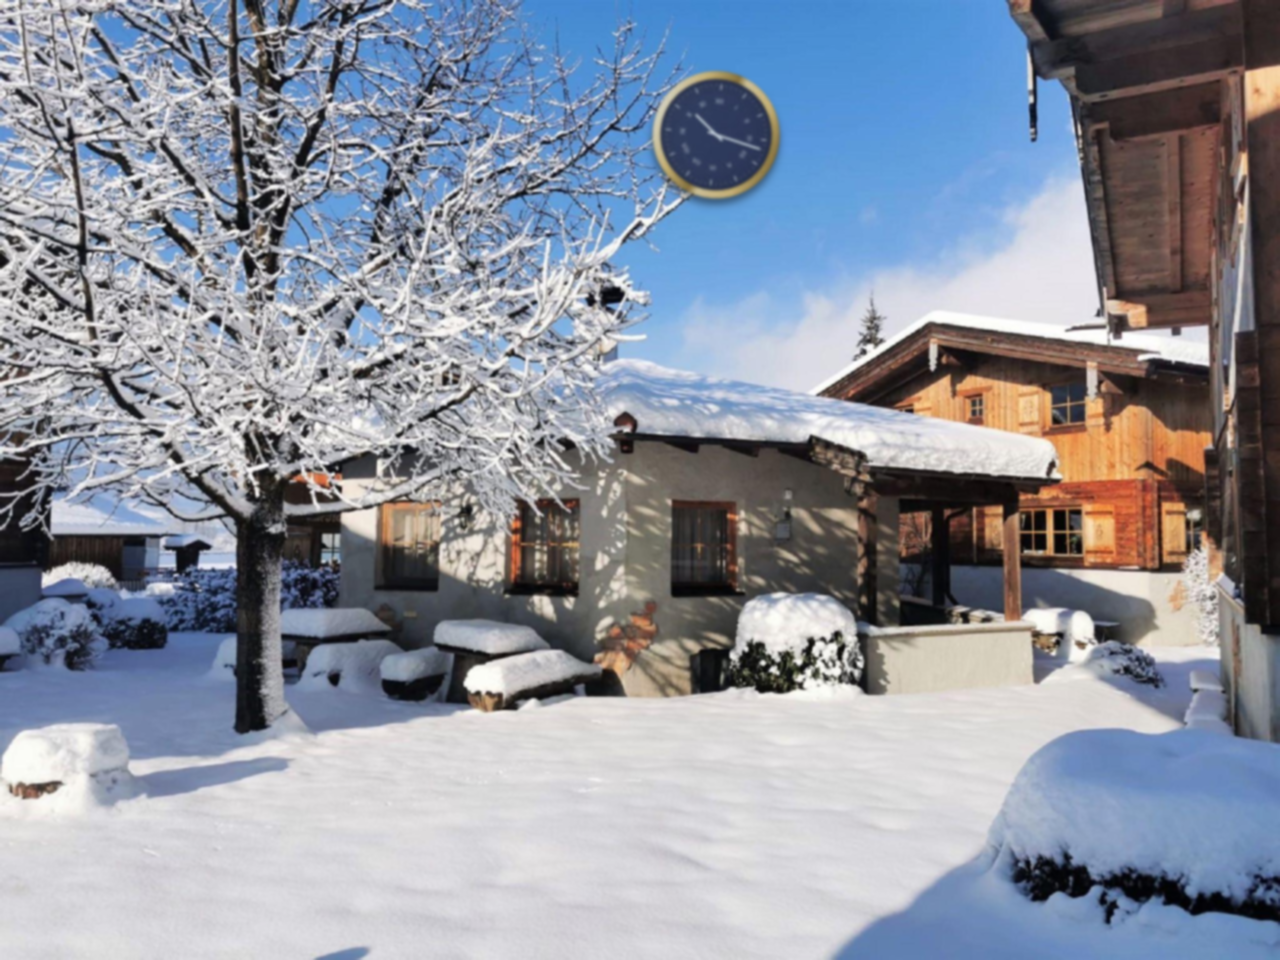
10:17
